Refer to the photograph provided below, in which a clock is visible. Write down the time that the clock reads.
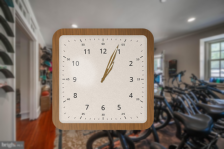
1:04
